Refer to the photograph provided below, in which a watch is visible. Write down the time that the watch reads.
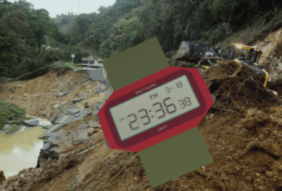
23:36:38
